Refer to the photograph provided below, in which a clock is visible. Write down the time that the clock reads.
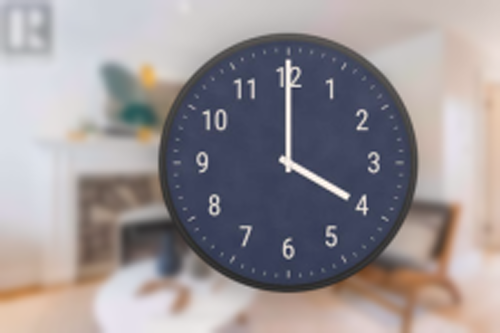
4:00
